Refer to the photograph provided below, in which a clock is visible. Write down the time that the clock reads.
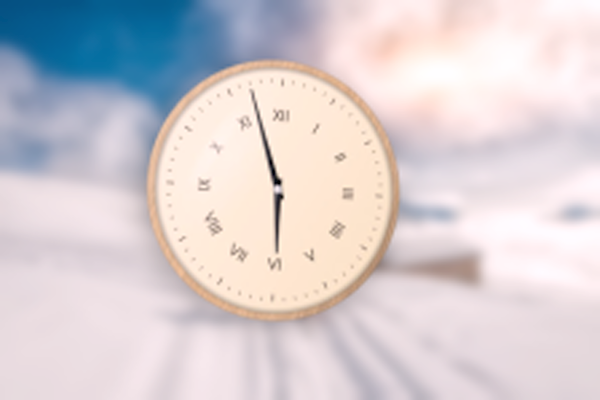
5:57
